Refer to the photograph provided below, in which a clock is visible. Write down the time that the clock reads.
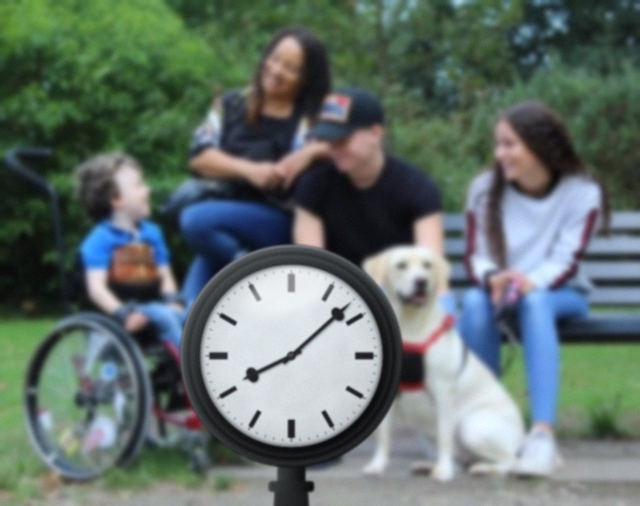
8:08
